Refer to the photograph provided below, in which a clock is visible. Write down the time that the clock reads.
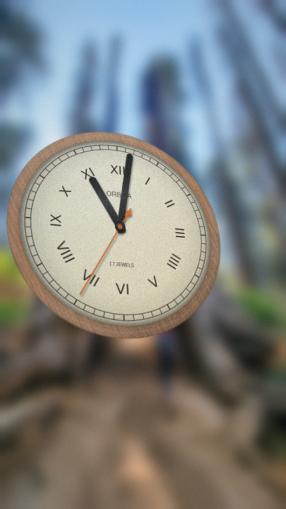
11:01:35
